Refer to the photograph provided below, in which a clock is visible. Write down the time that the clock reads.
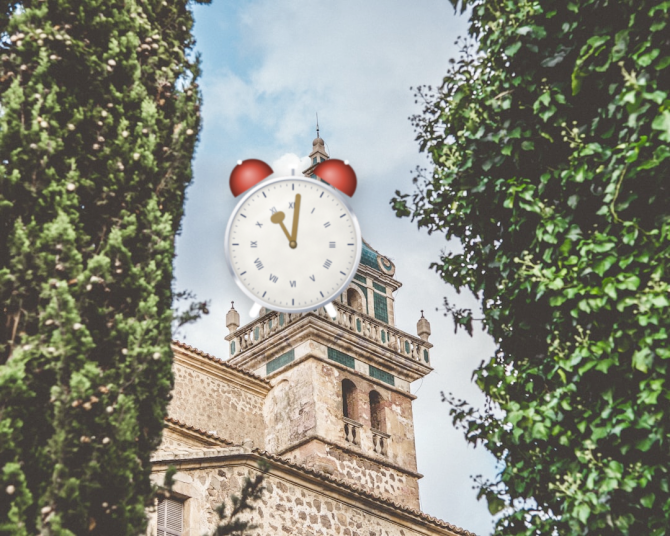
11:01
